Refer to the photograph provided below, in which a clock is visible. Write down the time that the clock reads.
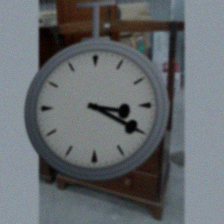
3:20
